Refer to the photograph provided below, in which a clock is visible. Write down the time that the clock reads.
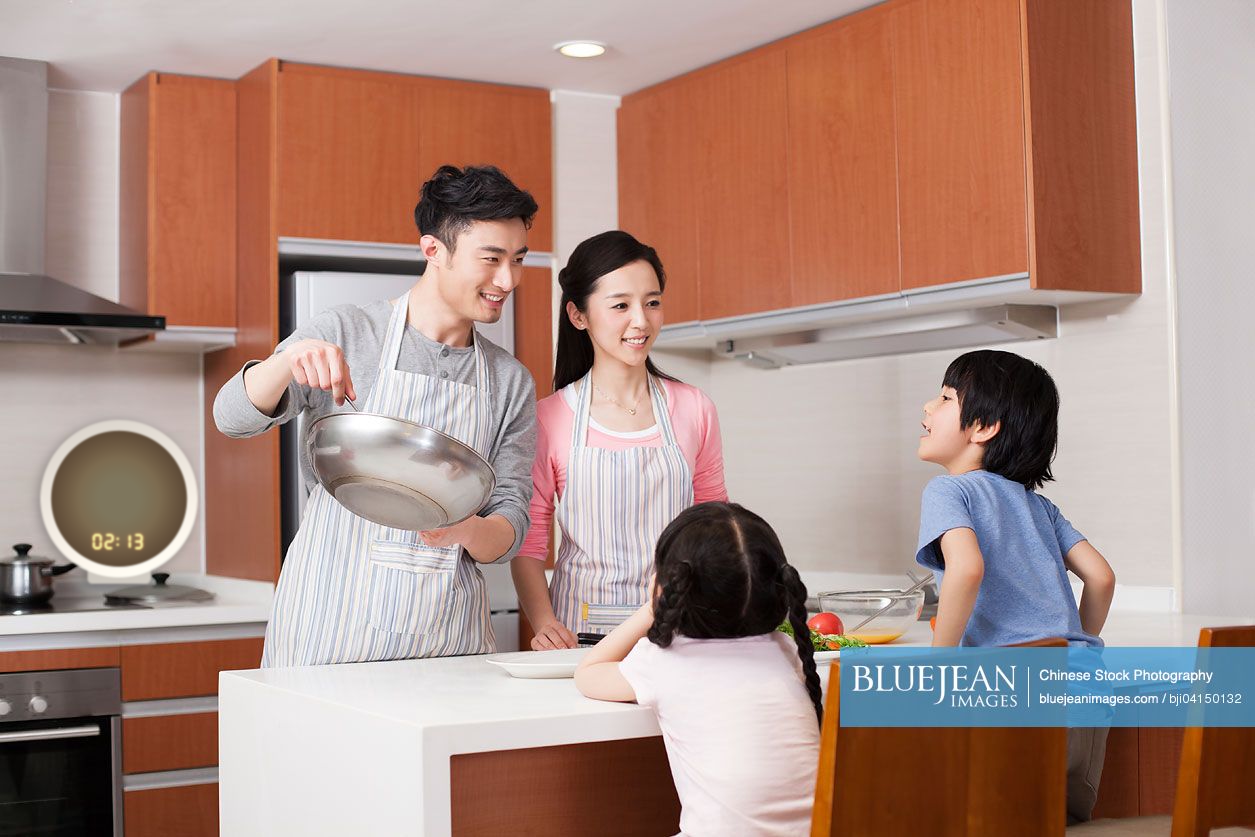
2:13
